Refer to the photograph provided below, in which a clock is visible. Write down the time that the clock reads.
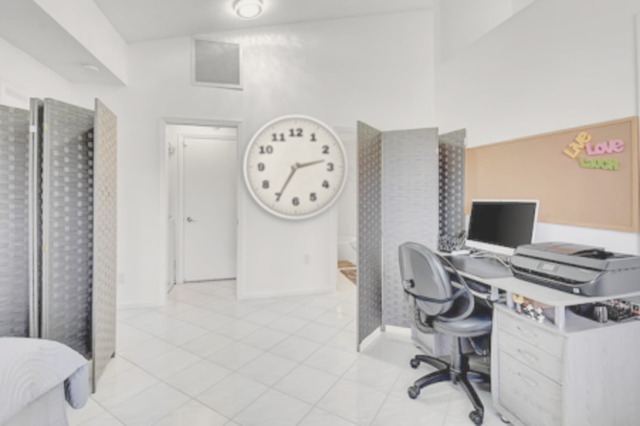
2:35
